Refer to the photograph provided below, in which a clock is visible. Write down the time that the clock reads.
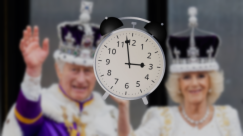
2:58
